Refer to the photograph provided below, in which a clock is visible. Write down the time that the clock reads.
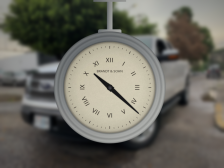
10:22
